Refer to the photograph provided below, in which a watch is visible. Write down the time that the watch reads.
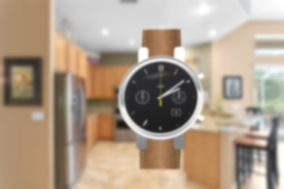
2:09
